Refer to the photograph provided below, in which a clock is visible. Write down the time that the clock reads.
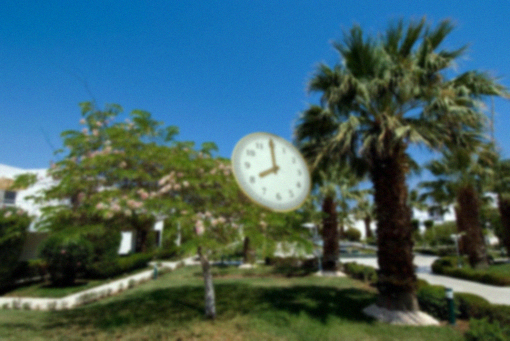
8:00
